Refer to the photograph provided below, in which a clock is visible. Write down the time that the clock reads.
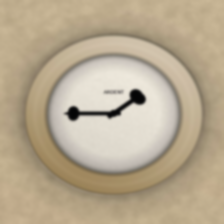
1:45
